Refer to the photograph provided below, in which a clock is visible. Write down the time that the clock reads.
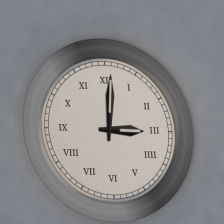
3:01
